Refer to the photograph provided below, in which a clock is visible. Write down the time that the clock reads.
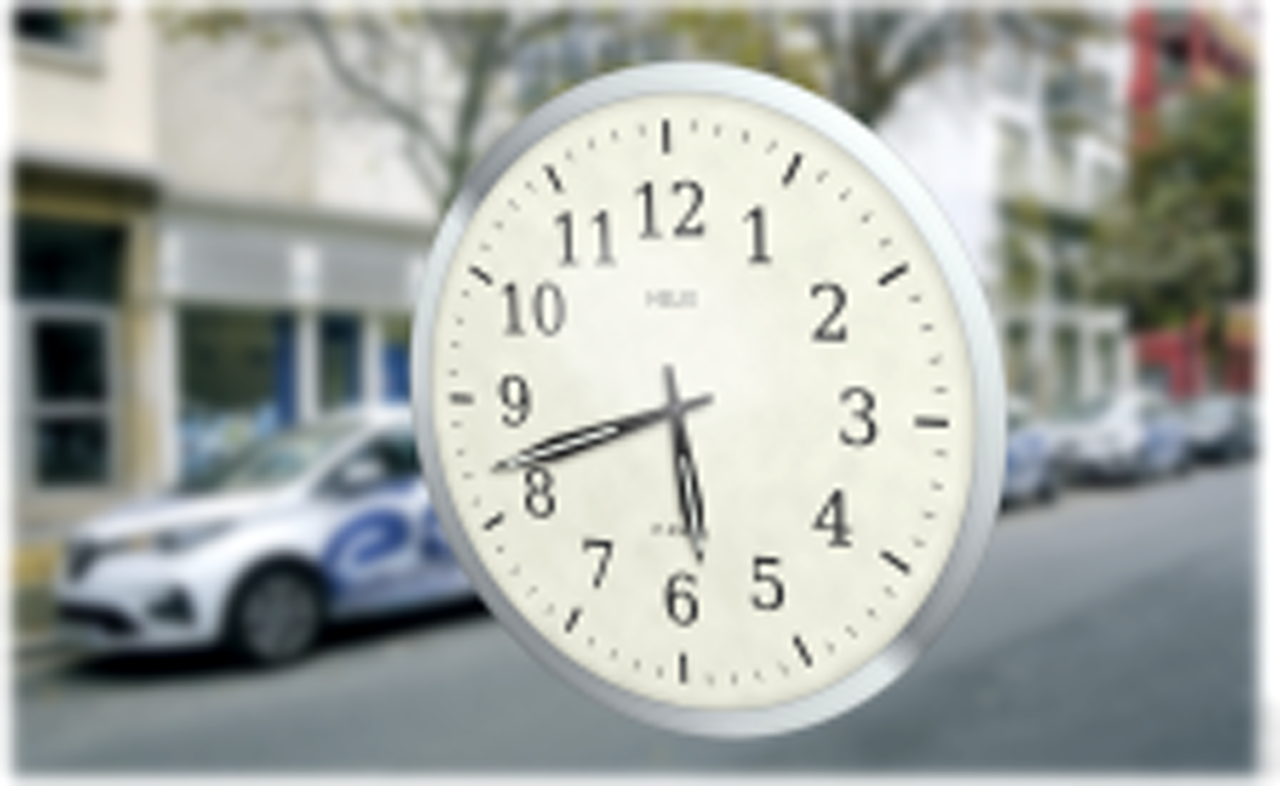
5:42
